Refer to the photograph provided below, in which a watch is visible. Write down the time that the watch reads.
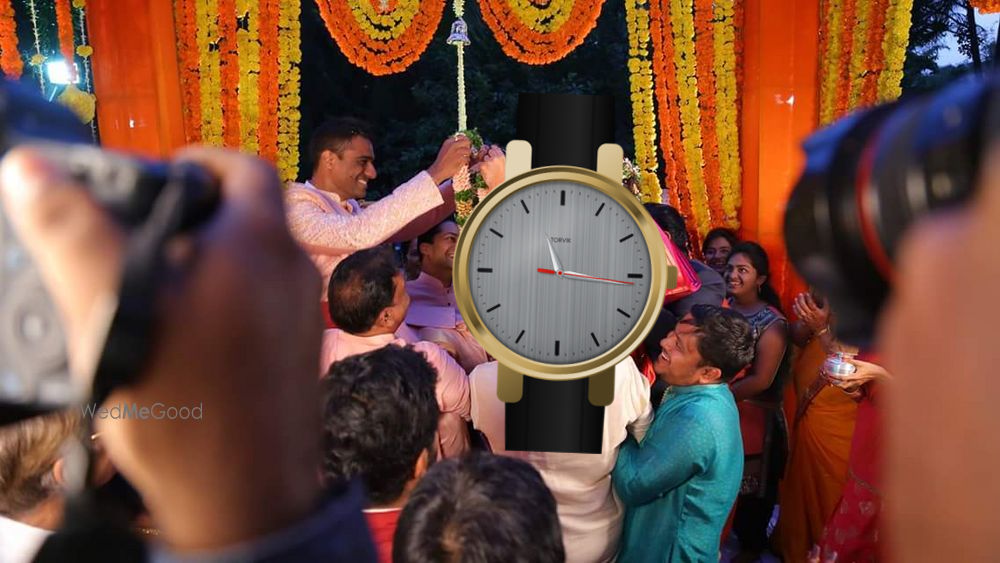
11:16:16
